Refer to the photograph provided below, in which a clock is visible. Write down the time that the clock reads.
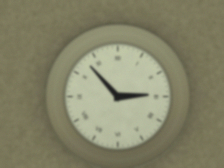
2:53
